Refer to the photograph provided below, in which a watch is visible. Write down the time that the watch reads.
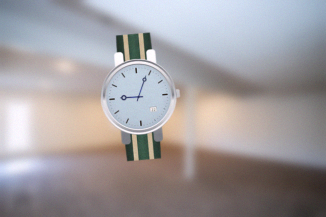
9:04
